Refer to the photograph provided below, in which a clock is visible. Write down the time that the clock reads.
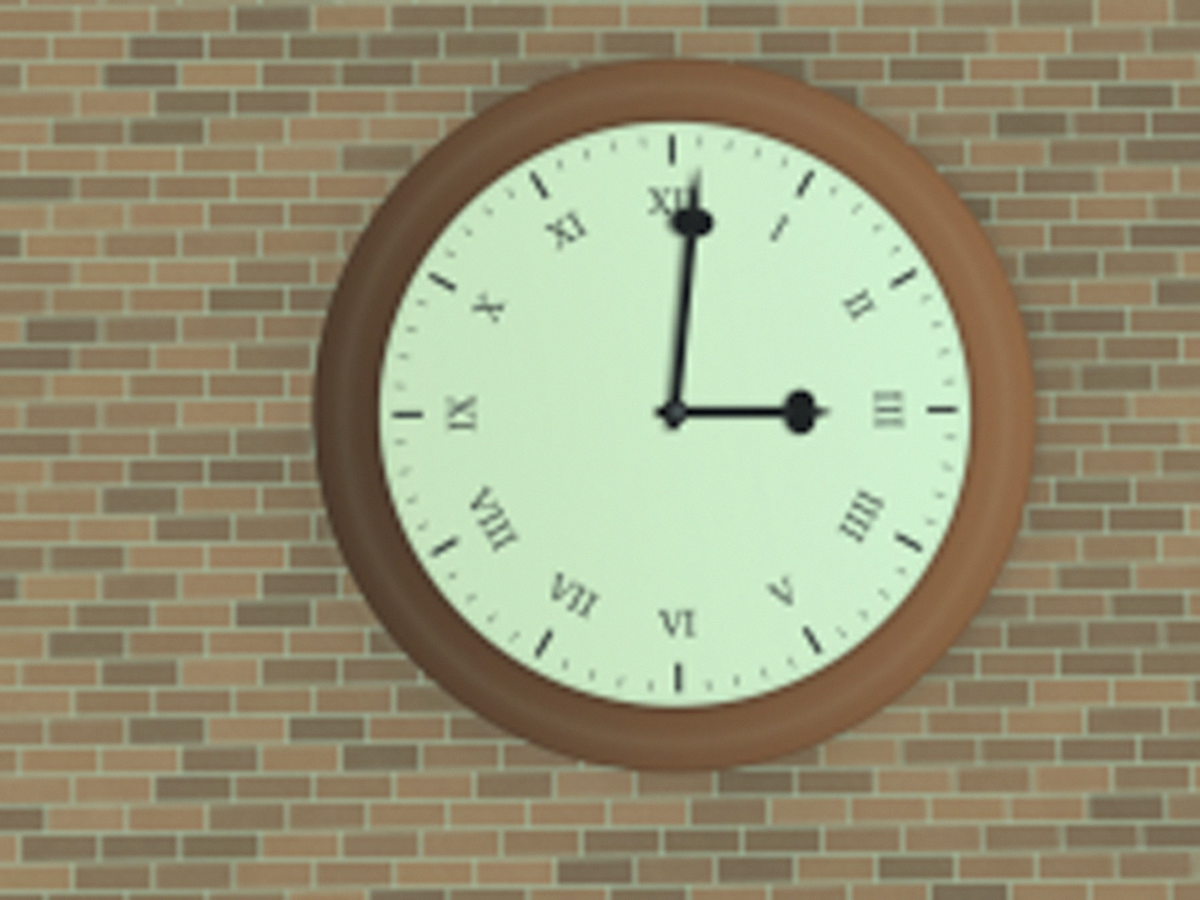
3:01
